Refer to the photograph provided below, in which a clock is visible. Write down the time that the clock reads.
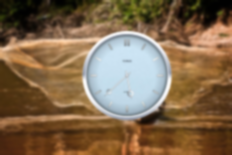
5:38
